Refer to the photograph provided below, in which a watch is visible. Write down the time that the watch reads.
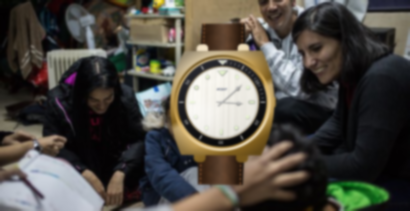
3:08
